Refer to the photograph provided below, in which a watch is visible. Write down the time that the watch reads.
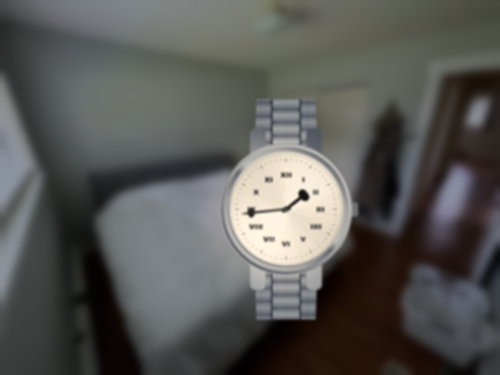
1:44
